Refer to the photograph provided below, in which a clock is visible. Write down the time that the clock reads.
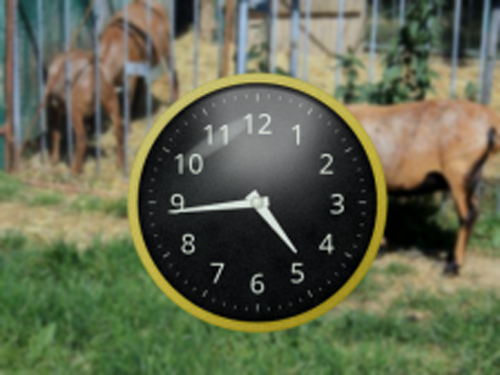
4:44
